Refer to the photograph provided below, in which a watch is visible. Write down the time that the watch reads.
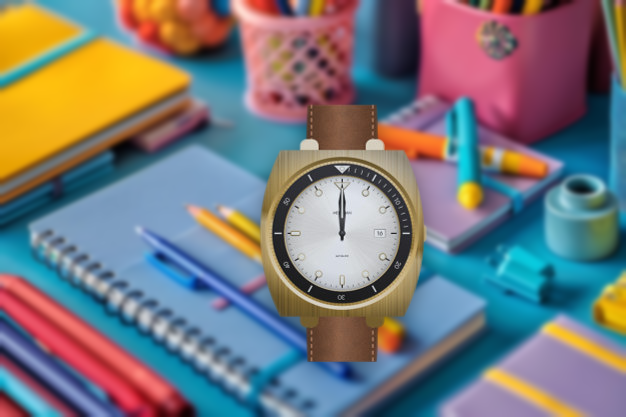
12:00
